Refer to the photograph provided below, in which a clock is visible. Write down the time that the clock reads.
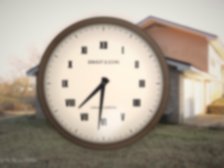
7:31
